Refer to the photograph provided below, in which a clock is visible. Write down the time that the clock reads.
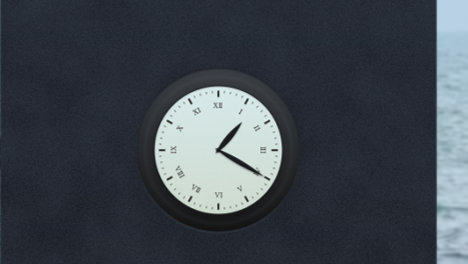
1:20
